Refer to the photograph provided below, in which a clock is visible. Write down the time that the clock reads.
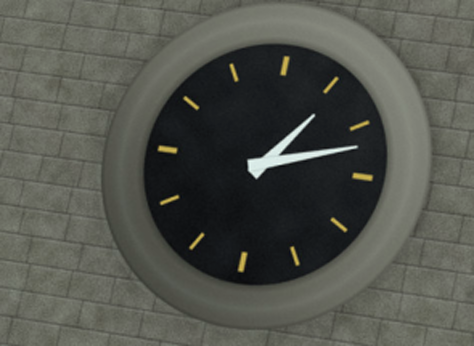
1:12
